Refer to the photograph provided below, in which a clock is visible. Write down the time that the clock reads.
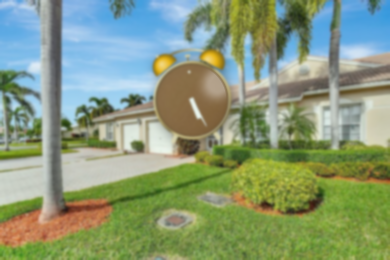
5:26
